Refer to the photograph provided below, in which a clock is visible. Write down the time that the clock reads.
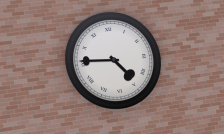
4:46
